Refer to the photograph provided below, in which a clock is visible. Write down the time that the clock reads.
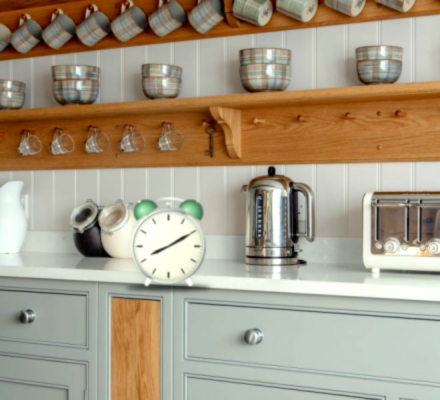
8:10
